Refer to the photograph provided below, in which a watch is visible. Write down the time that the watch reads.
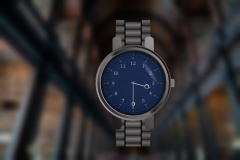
3:30
